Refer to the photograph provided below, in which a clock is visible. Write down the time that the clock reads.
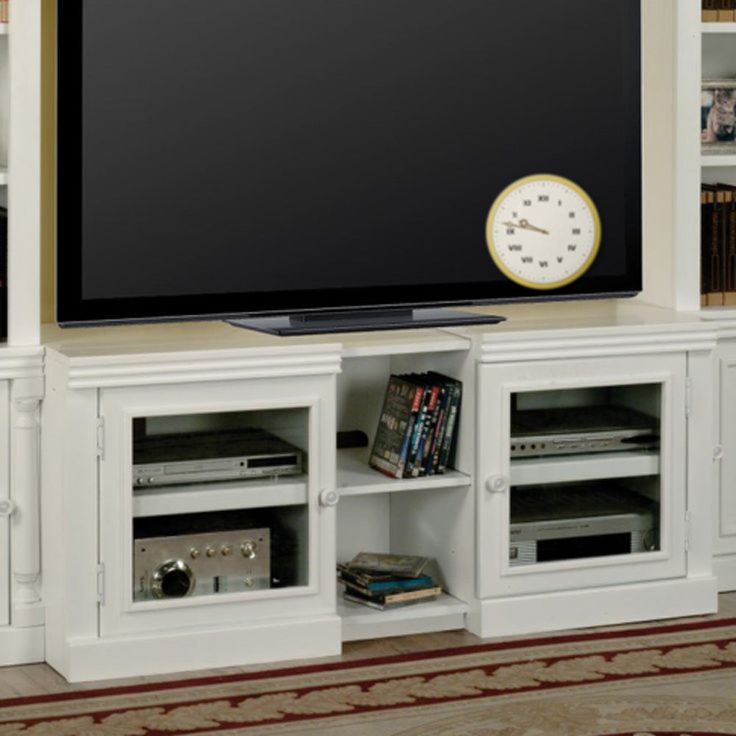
9:47
